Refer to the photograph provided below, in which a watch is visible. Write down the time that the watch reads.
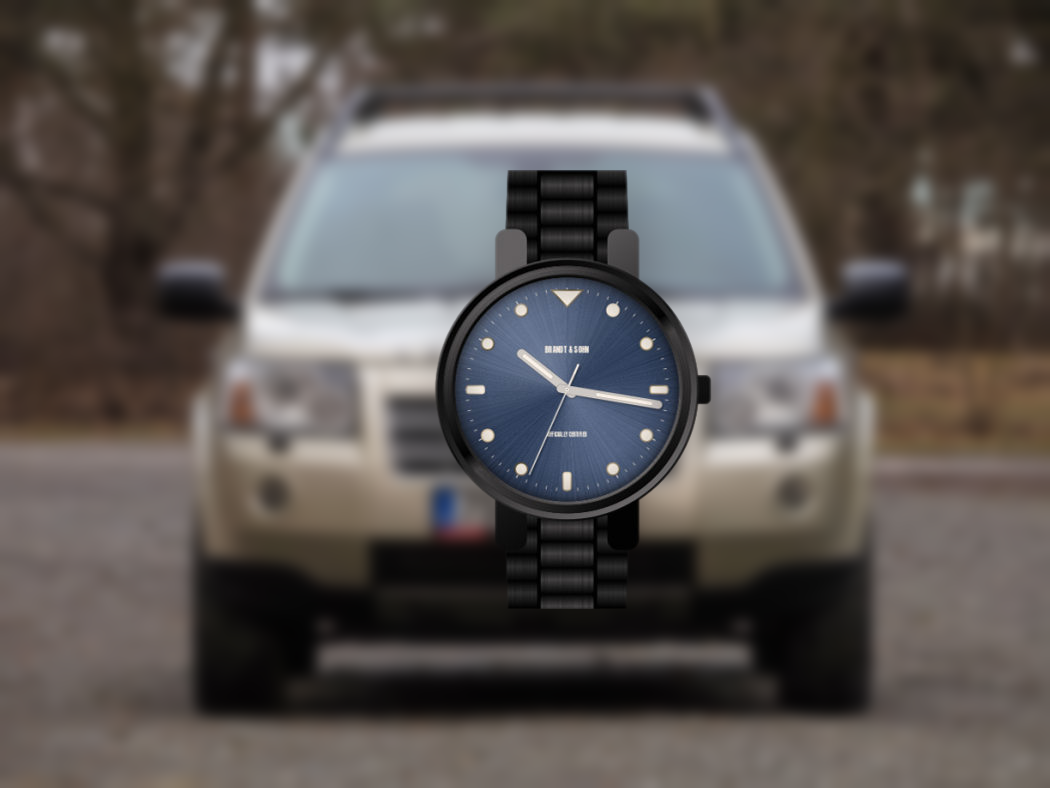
10:16:34
